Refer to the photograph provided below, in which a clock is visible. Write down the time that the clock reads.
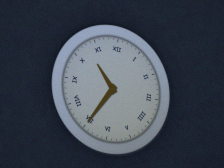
10:35
